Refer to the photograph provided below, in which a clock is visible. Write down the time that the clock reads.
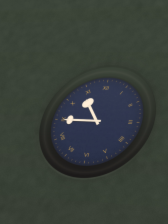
10:45
